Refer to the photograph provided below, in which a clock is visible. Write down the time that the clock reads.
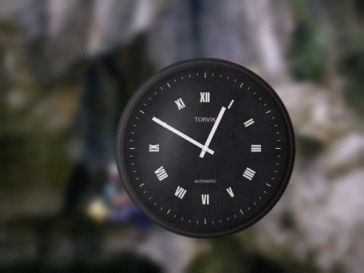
12:50
